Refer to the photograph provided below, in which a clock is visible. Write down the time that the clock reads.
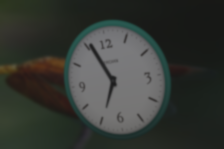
6:56
